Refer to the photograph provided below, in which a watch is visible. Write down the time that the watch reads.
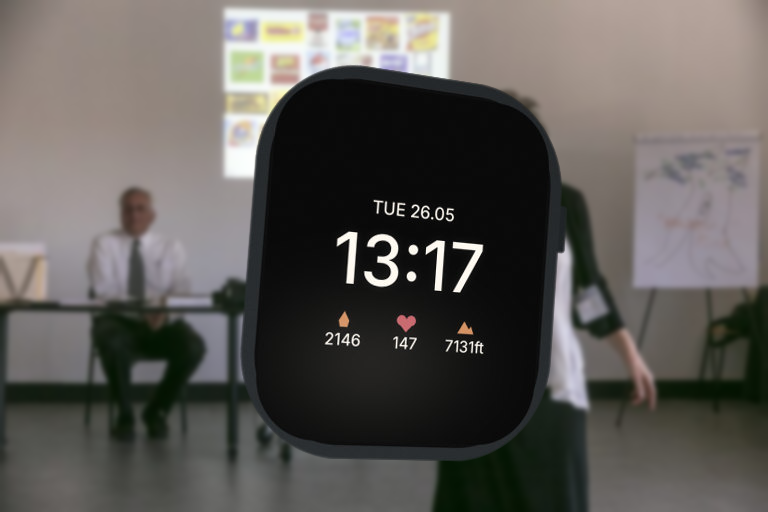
13:17
